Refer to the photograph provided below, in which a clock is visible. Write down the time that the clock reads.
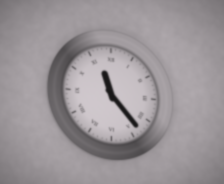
11:23
